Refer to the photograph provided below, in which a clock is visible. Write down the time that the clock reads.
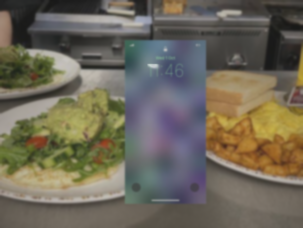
11:46
